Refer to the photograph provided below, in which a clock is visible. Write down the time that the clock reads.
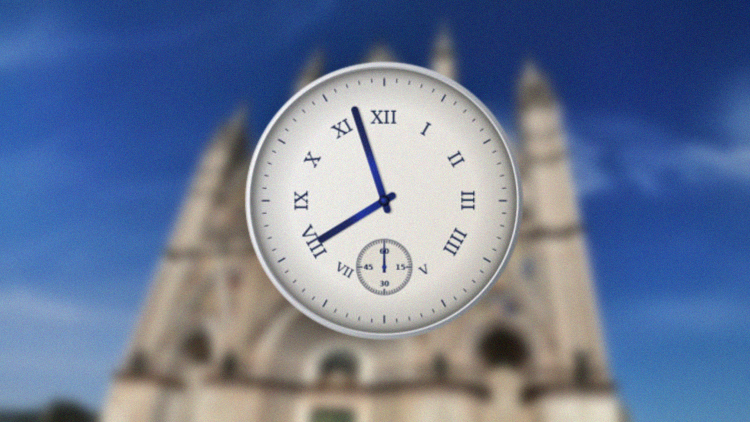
7:57
